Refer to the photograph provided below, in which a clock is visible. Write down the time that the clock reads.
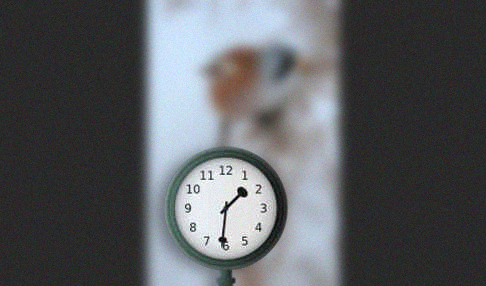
1:31
